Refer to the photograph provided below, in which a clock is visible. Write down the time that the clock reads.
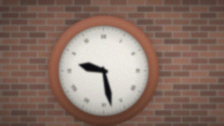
9:28
